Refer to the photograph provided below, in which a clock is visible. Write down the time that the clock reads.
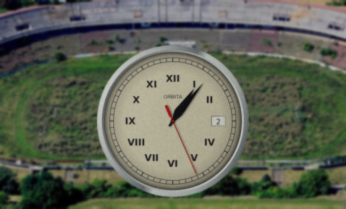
1:06:26
